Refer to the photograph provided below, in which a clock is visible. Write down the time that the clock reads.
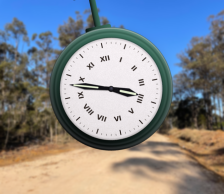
3:48
